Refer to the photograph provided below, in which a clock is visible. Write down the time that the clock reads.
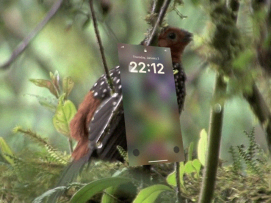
22:12
